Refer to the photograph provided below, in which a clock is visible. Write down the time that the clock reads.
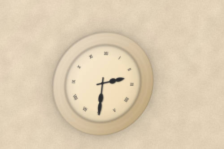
2:30
